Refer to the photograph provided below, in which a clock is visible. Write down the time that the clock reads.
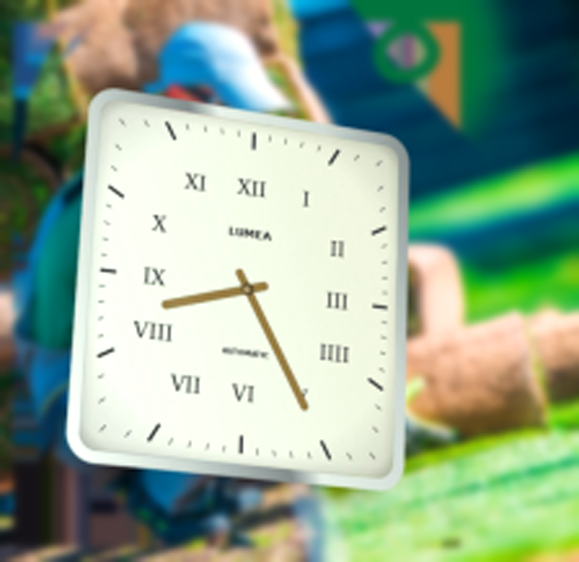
8:25
